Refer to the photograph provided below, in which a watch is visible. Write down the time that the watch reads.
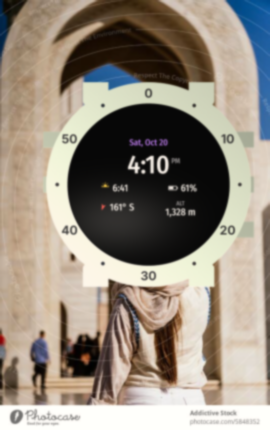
4:10
